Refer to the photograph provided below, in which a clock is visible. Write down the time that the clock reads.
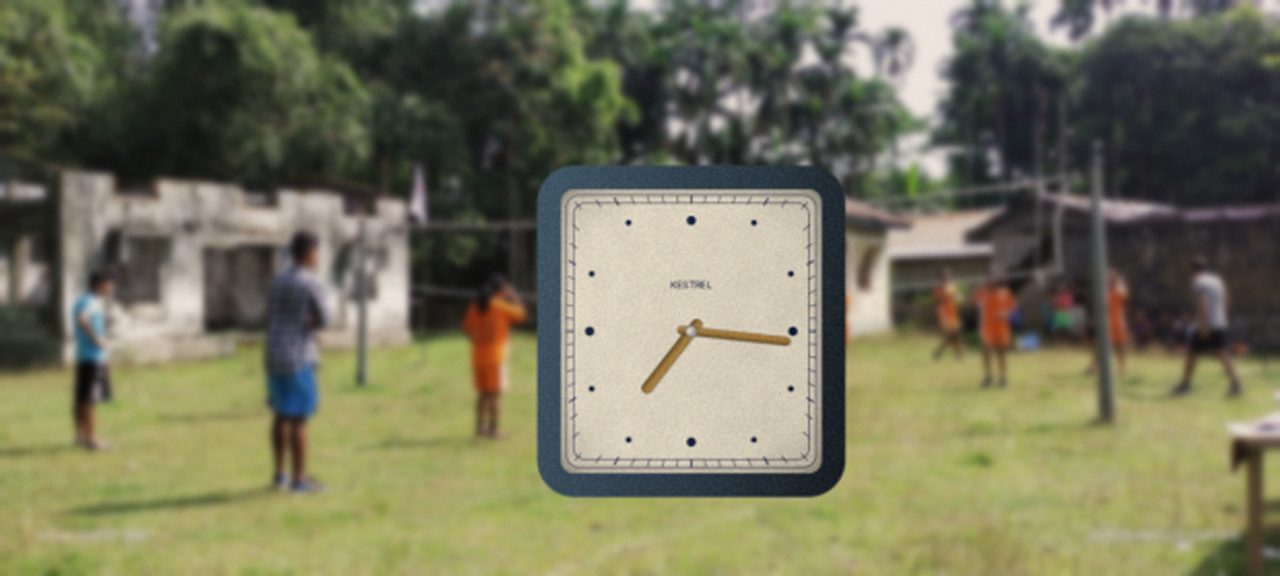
7:16
